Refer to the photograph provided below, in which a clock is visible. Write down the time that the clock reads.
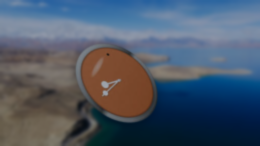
8:40
